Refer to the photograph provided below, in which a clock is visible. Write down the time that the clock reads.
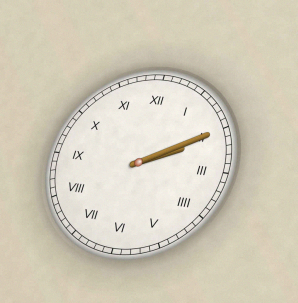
2:10
